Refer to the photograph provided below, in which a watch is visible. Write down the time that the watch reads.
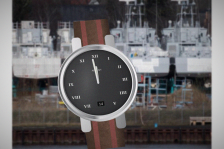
11:59
